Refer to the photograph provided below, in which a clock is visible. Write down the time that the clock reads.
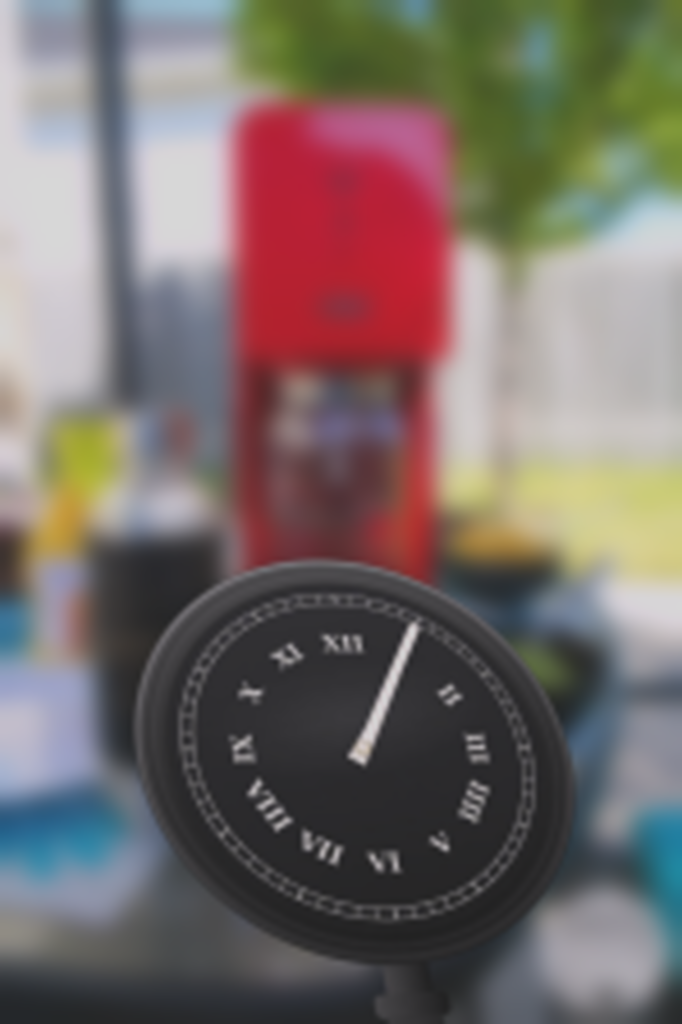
1:05
